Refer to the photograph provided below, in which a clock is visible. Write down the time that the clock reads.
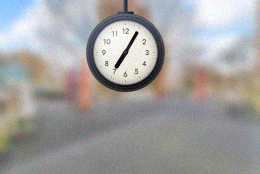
7:05
